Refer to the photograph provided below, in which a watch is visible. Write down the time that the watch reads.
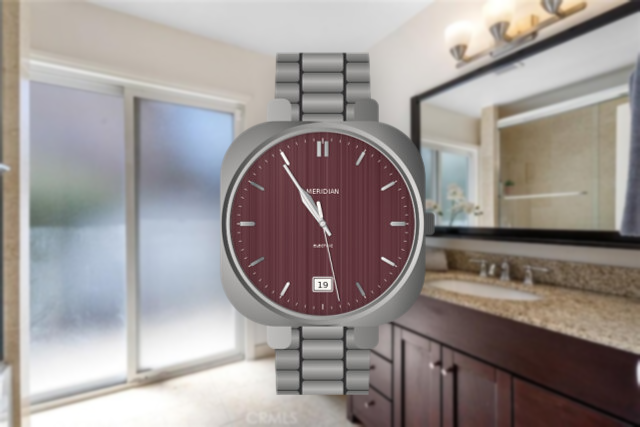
10:54:28
